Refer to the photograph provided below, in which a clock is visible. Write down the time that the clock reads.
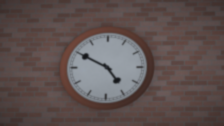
4:50
